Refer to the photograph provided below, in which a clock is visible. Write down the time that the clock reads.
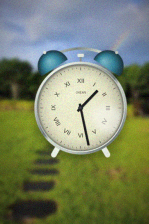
1:28
